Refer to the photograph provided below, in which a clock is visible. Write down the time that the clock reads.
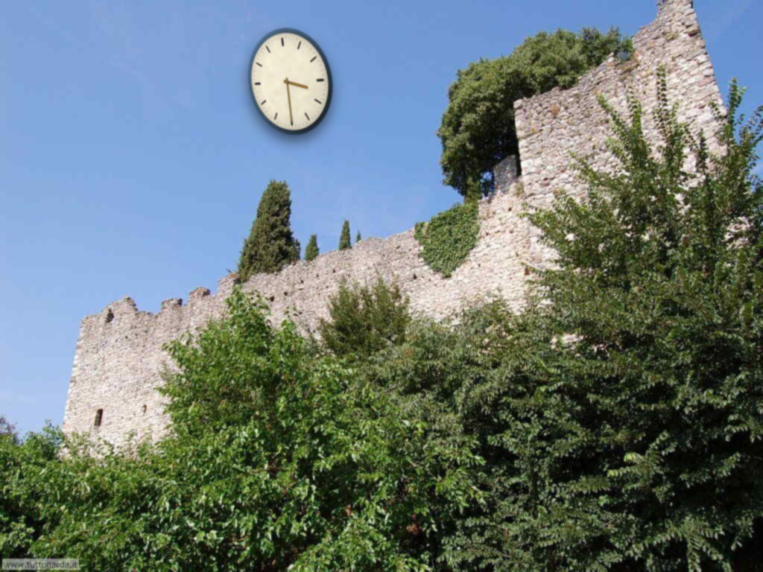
3:30
